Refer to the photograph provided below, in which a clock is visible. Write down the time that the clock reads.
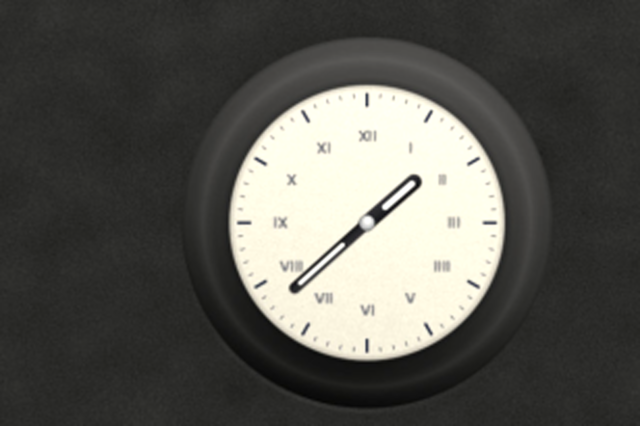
1:38
